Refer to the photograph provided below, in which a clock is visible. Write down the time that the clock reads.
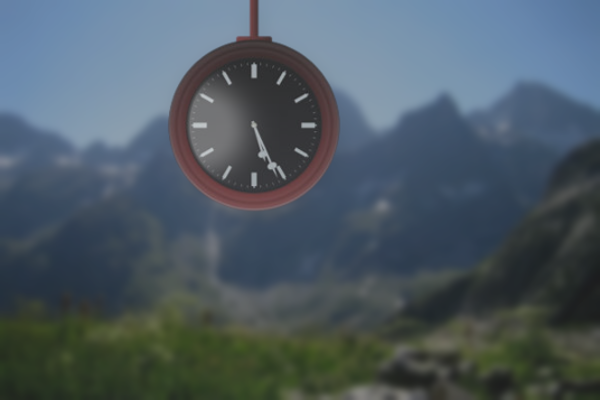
5:26
